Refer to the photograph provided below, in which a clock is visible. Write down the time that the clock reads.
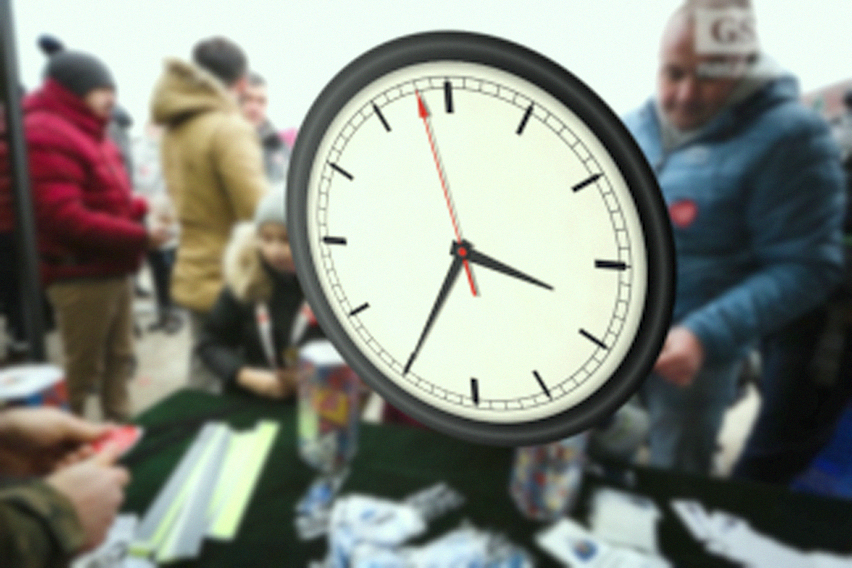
3:34:58
